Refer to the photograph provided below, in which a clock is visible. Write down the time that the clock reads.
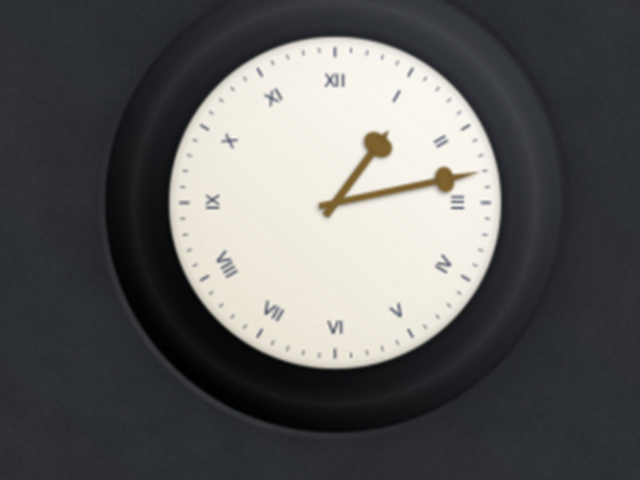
1:13
